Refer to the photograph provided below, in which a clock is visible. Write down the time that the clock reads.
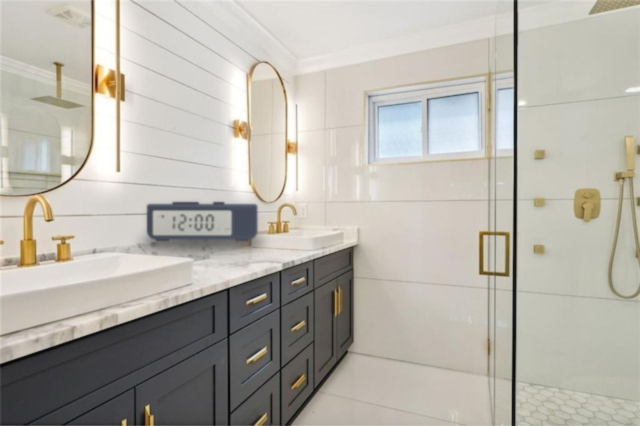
12:00
